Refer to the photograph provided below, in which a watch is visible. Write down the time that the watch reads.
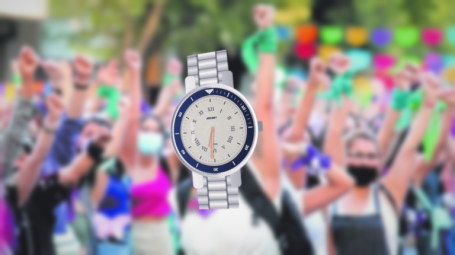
6:31
